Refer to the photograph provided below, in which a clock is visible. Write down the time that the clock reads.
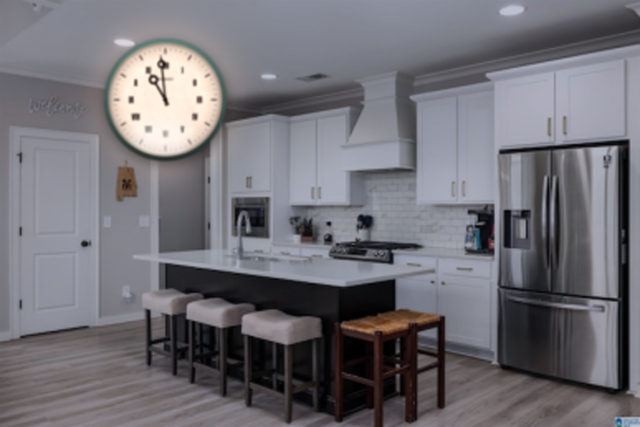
10:59
